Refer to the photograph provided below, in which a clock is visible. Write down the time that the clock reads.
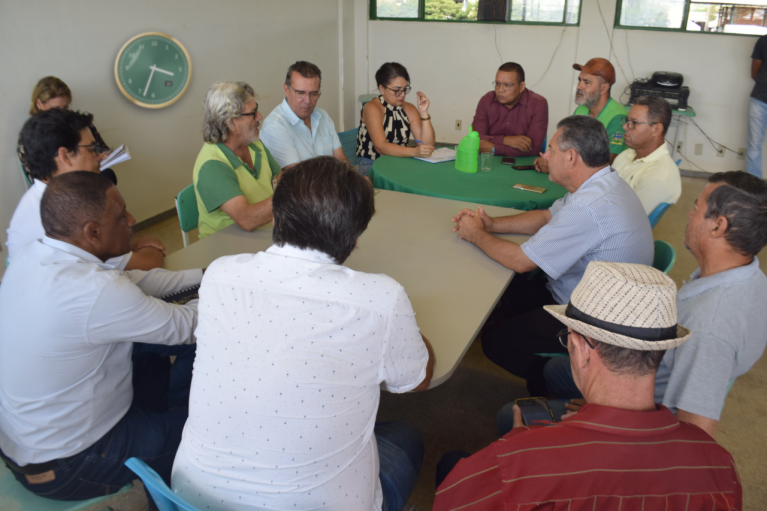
3:33
